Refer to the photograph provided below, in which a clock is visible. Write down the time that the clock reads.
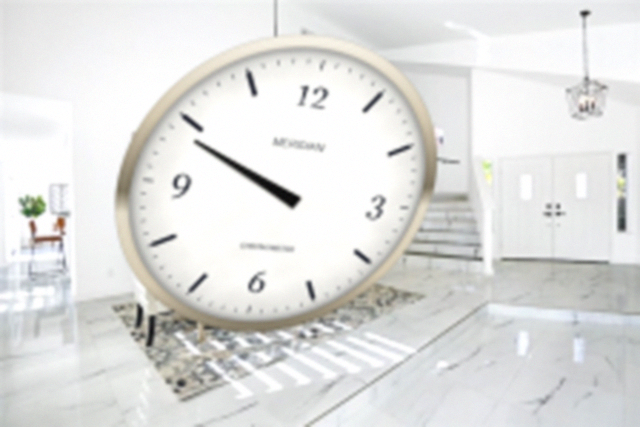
9:49
